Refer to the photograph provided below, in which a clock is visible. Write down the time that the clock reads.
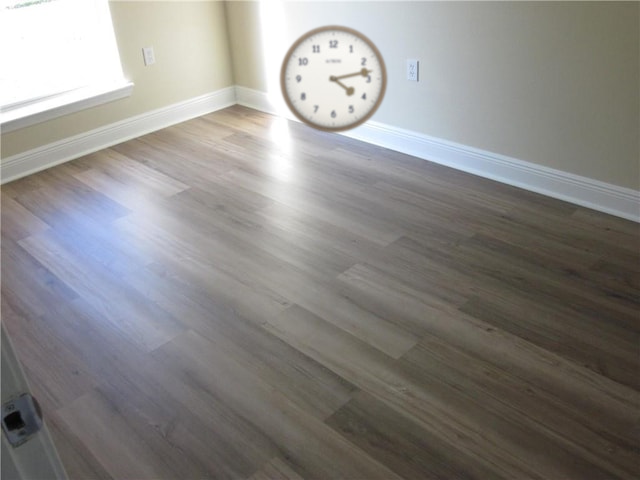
4:13
